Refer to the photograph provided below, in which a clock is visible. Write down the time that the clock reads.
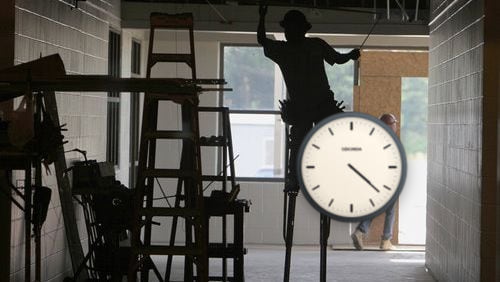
4:22
